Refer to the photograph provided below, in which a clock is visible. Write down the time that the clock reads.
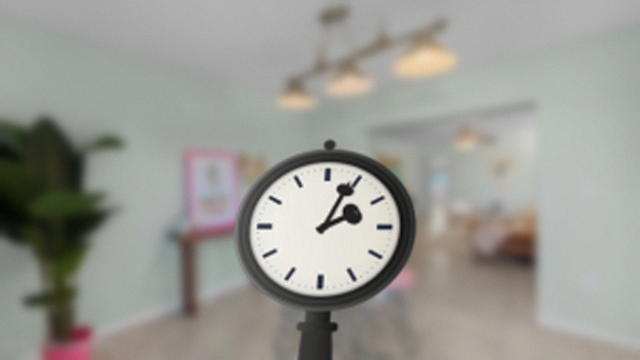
2:04
